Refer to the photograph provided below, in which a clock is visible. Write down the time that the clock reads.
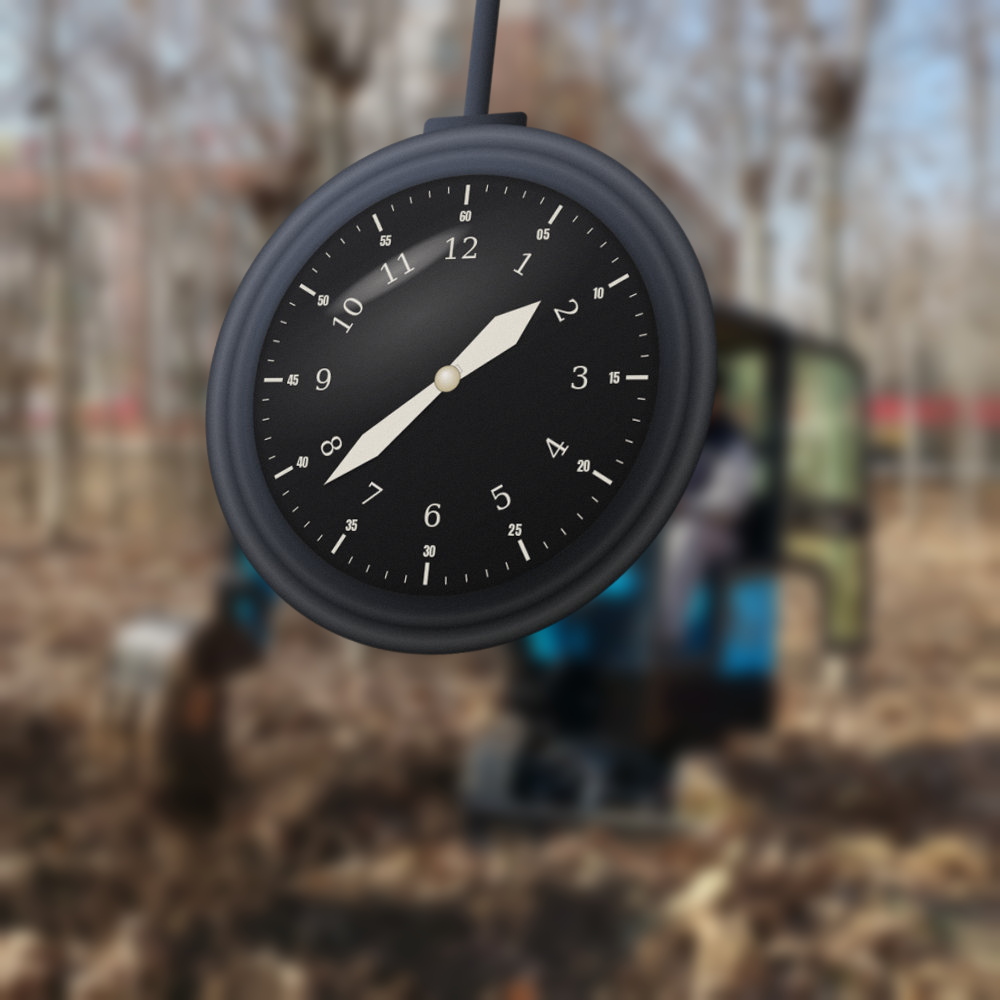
1:38
